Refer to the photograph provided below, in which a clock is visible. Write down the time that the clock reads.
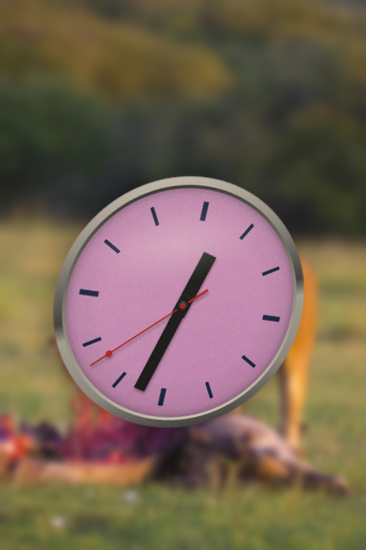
12:32:38
